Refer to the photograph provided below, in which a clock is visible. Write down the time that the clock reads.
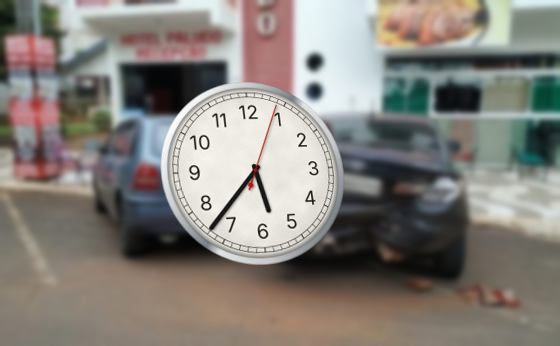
5:37:04
